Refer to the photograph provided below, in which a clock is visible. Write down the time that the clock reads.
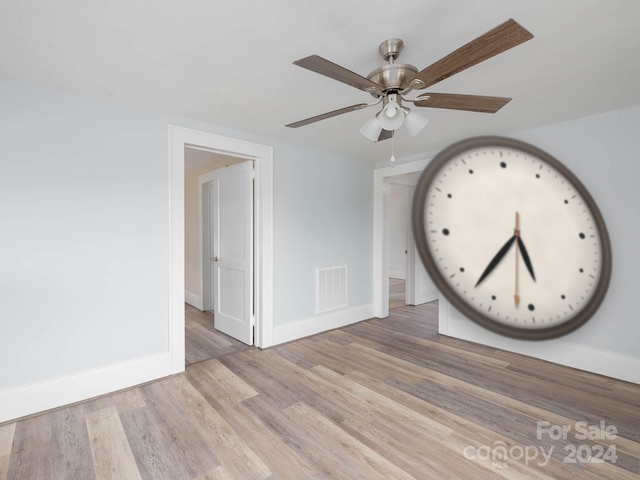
5:37:32
